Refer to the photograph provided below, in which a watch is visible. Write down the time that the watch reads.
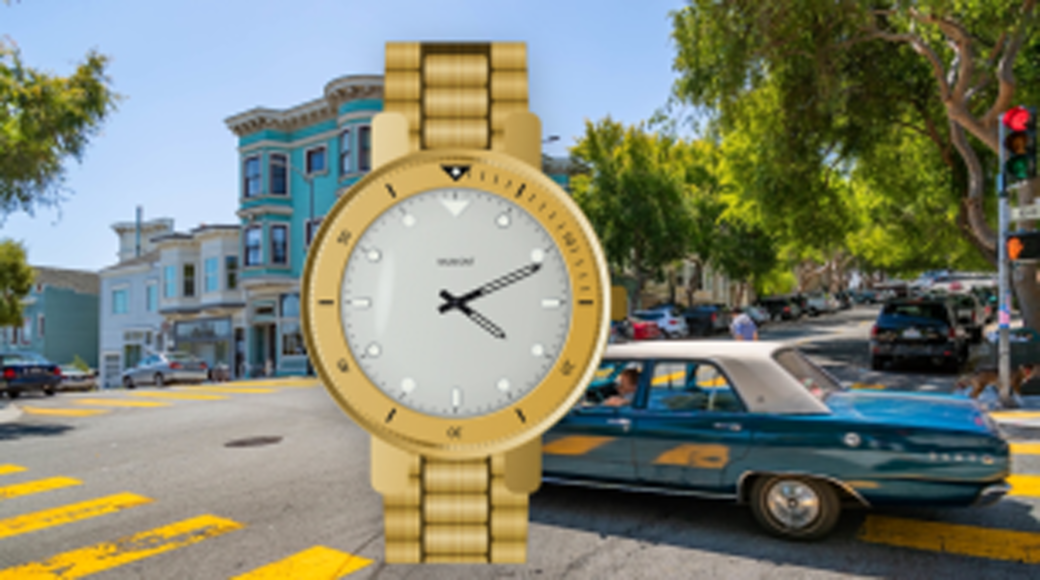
4:11
